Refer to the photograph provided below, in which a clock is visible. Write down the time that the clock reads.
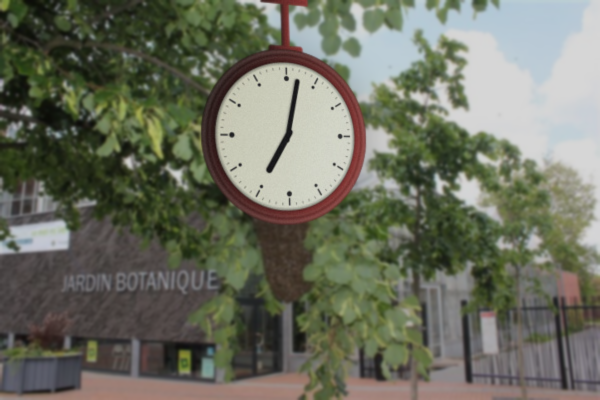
7:02
